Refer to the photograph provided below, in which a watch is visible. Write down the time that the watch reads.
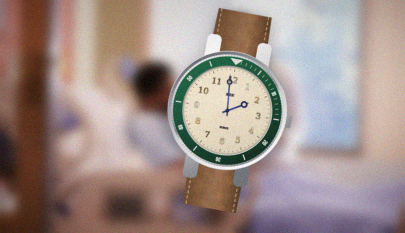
1:59
